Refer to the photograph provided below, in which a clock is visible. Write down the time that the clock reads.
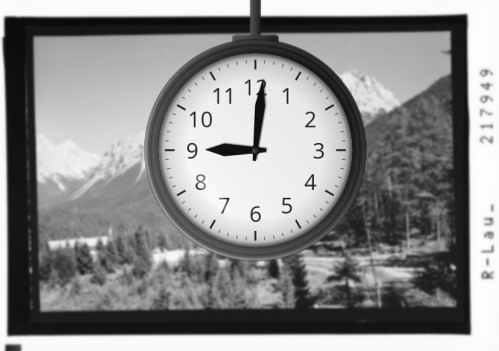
9:01
